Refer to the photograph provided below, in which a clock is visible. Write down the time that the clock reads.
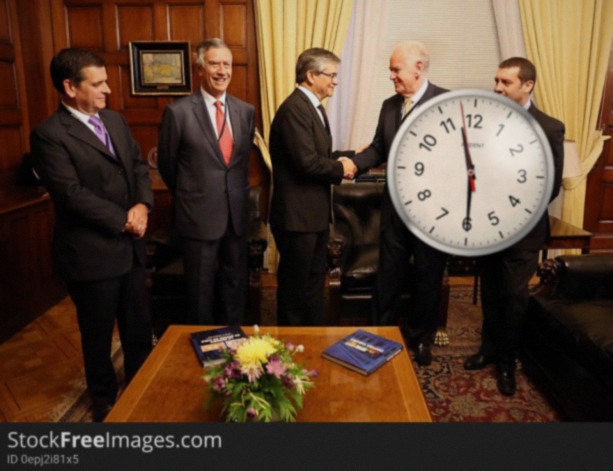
11:29:58
